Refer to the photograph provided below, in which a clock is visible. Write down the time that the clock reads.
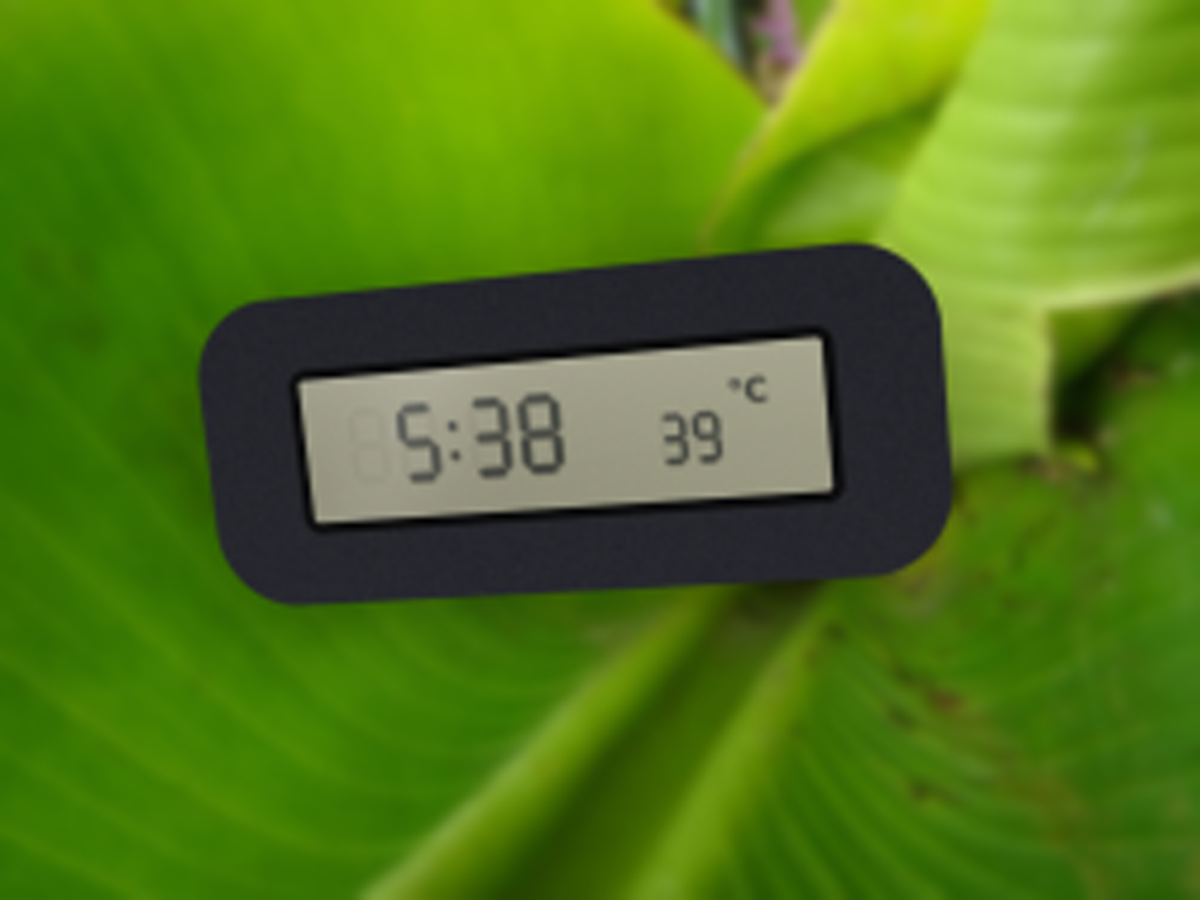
5:38
